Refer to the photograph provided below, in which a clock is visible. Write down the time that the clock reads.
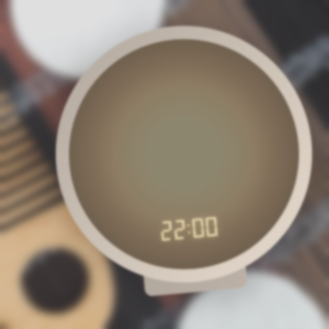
22:00
